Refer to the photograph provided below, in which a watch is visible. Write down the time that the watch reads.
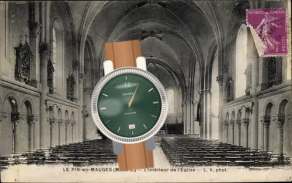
1:05
